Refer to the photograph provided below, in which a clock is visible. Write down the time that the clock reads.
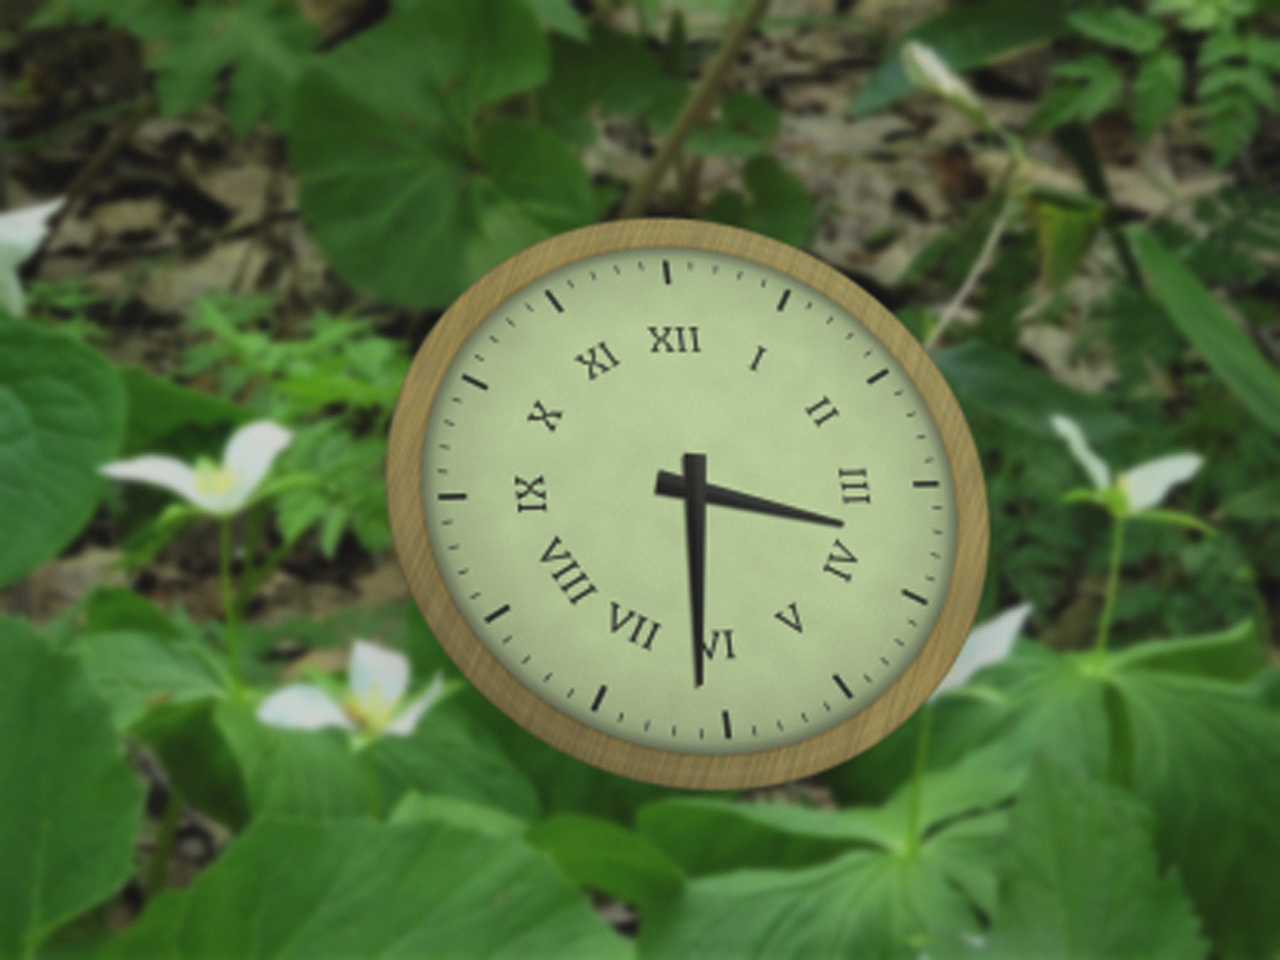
3:31
